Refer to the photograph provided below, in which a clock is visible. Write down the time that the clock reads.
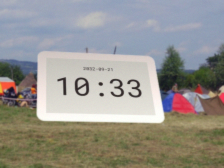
10:33
